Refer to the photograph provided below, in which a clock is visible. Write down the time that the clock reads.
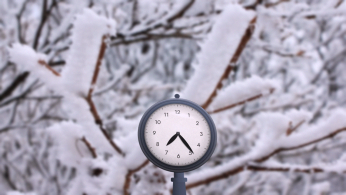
7:24
